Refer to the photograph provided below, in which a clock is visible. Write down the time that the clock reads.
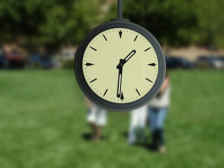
1:31
